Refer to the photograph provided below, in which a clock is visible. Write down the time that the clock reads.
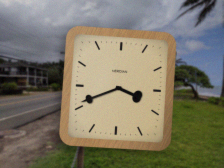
3:41
